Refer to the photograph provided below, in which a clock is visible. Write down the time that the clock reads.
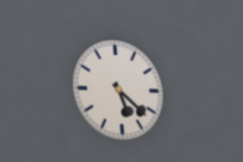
5:22
